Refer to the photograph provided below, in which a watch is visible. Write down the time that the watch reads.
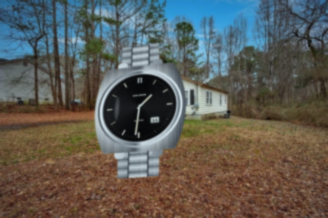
1:31
